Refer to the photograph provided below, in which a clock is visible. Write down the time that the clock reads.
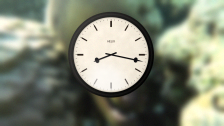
8:17
